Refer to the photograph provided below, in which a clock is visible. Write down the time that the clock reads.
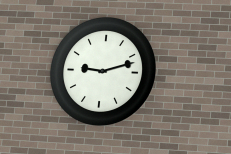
9:12
